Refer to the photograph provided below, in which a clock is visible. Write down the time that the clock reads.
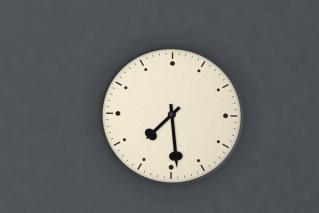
7:29
